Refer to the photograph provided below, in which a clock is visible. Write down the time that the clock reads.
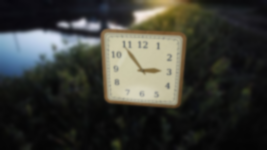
2:54
